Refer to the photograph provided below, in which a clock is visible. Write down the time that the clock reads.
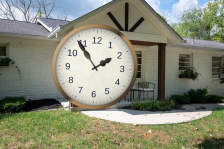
1:54
